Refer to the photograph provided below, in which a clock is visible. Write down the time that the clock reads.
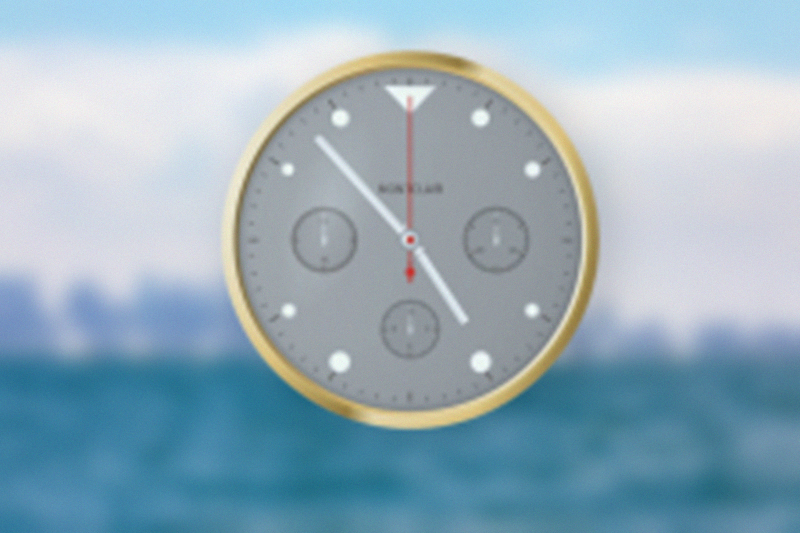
4:53
